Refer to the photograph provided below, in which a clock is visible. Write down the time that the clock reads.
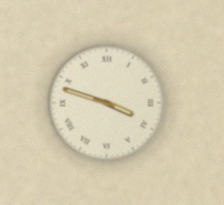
3:48
